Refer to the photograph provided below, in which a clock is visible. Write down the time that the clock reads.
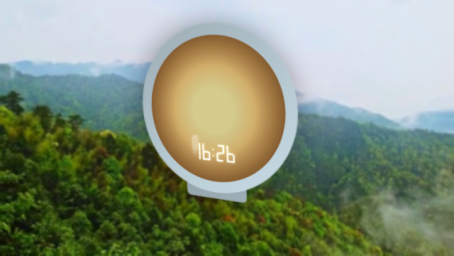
16:26
